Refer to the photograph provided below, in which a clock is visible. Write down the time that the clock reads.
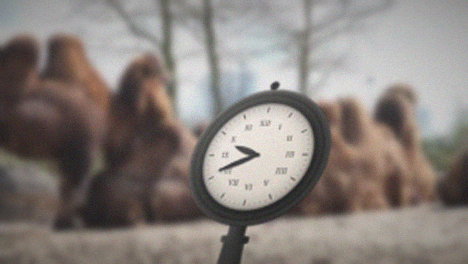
9:41
